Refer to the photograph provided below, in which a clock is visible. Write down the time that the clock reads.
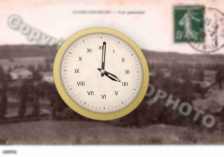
4:01
